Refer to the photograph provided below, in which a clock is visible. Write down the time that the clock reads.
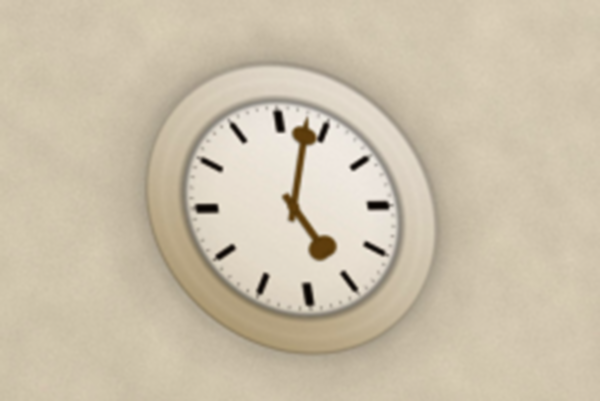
5:03
